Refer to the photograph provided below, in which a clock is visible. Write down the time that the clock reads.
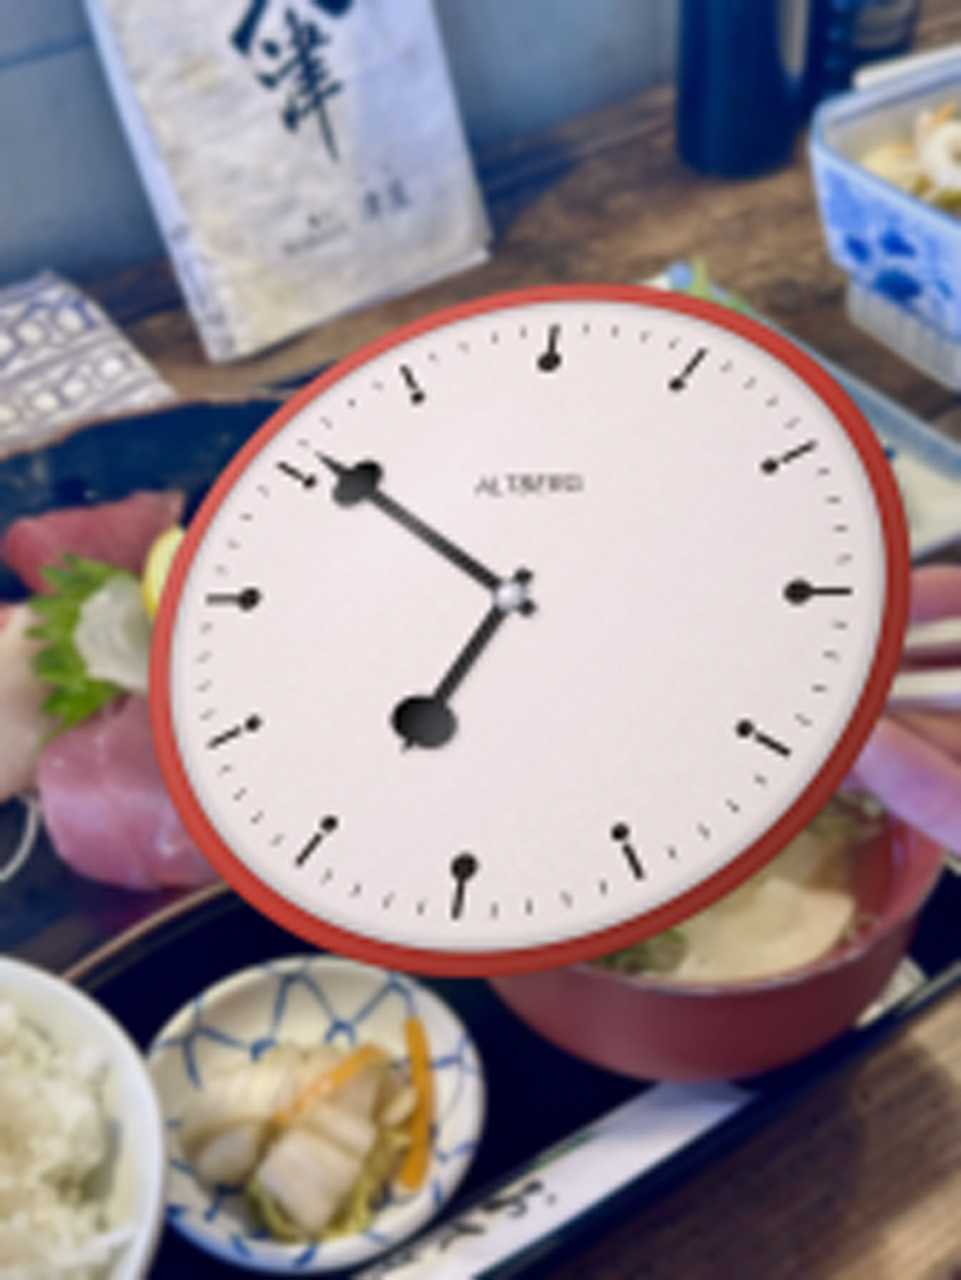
6:51
